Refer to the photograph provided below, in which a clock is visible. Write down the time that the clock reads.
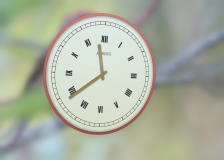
11:39
